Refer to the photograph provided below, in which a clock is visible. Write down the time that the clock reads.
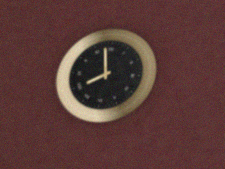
7:58
